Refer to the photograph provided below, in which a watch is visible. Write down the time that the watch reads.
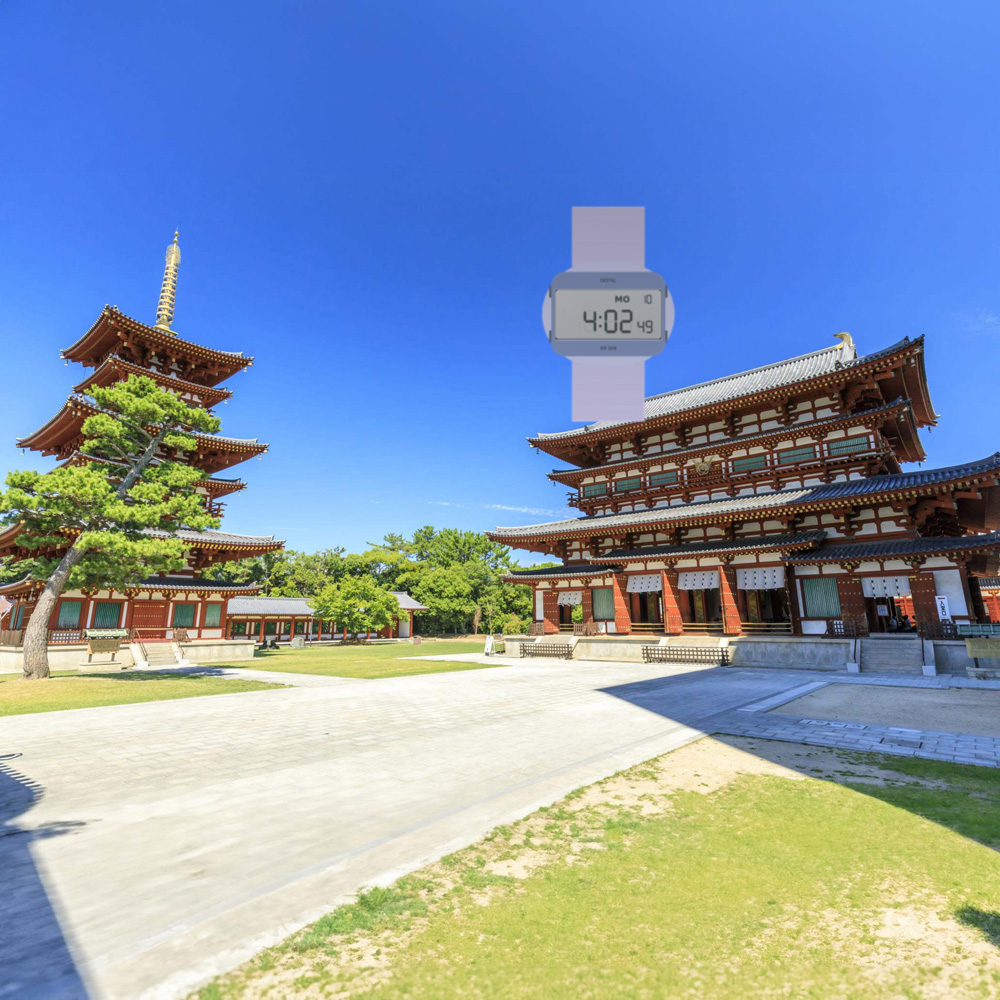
4:02:49
